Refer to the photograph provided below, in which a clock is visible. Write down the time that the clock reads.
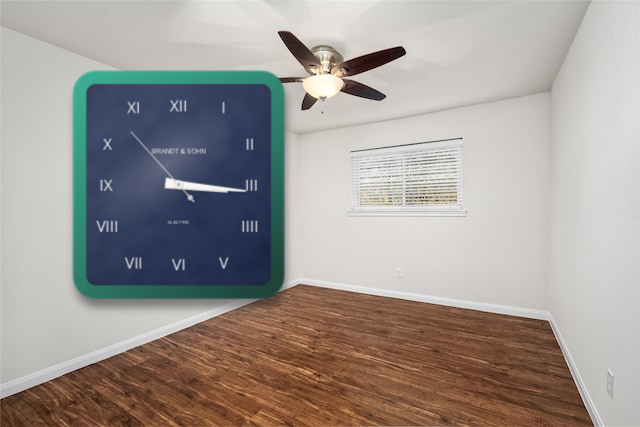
3:15:53
